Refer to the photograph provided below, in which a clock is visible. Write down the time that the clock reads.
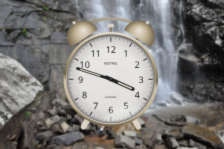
3:48
